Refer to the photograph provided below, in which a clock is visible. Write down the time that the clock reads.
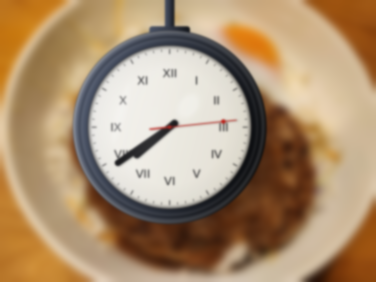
7:39:14
